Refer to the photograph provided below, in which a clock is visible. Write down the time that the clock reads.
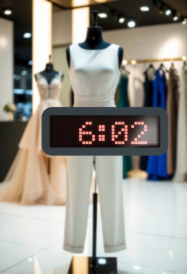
6:02
